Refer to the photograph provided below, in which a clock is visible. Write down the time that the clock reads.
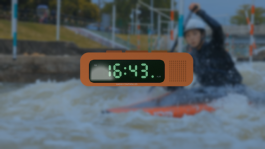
16:43
